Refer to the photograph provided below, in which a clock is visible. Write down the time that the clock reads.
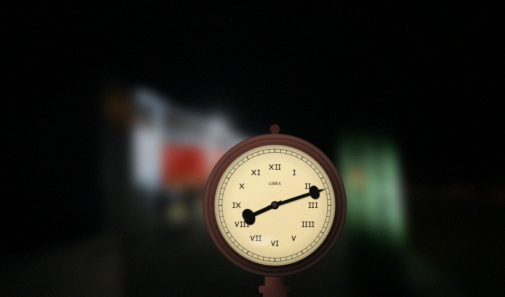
8:12
